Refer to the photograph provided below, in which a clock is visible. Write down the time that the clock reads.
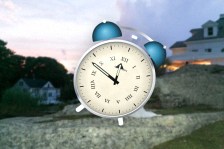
11:48
